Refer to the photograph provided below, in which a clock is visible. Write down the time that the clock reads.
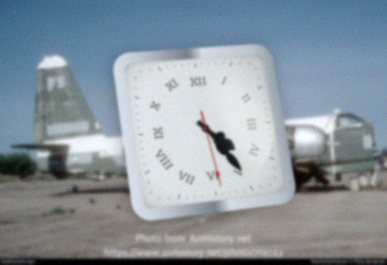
4:24:29
